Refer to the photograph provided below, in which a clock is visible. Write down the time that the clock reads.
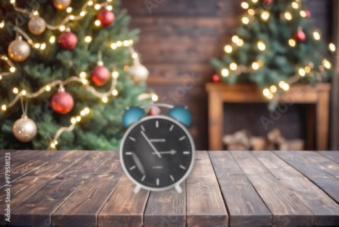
2:54
